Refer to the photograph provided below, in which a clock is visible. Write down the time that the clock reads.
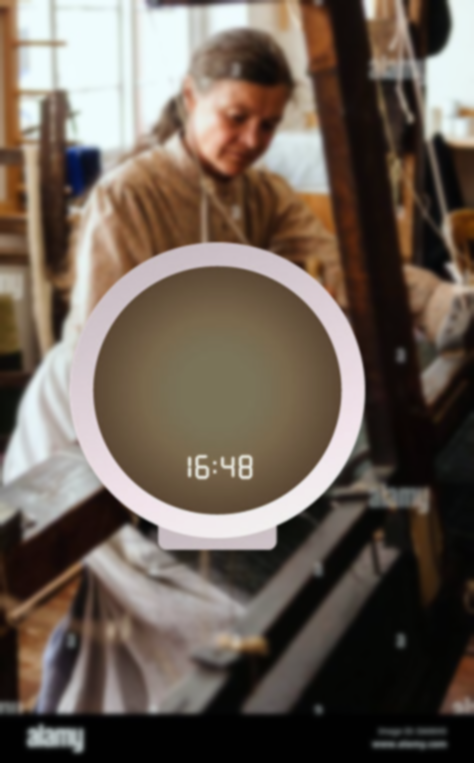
16:48
